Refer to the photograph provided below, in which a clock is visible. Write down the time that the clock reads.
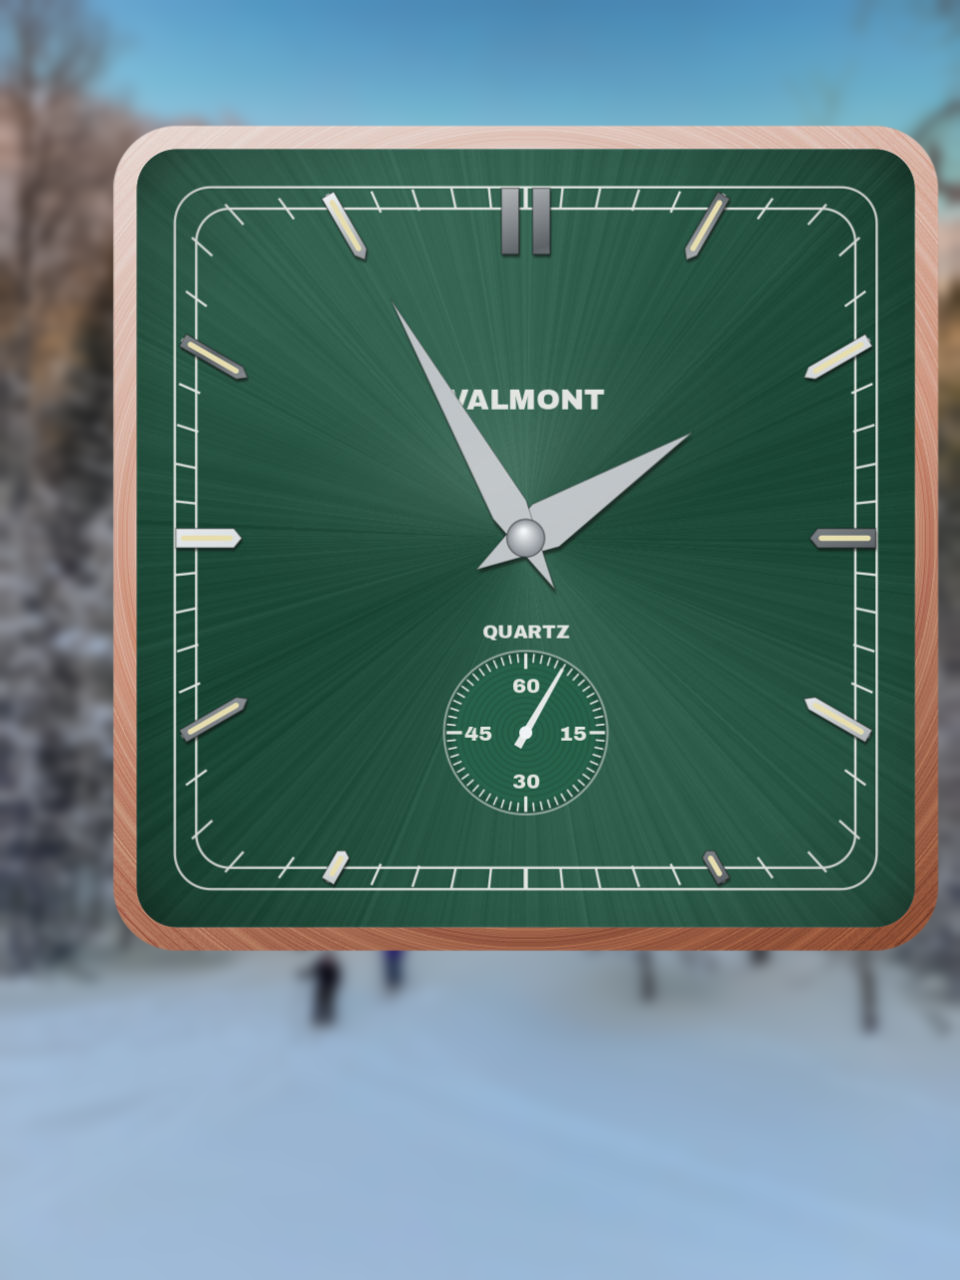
1:55:05
